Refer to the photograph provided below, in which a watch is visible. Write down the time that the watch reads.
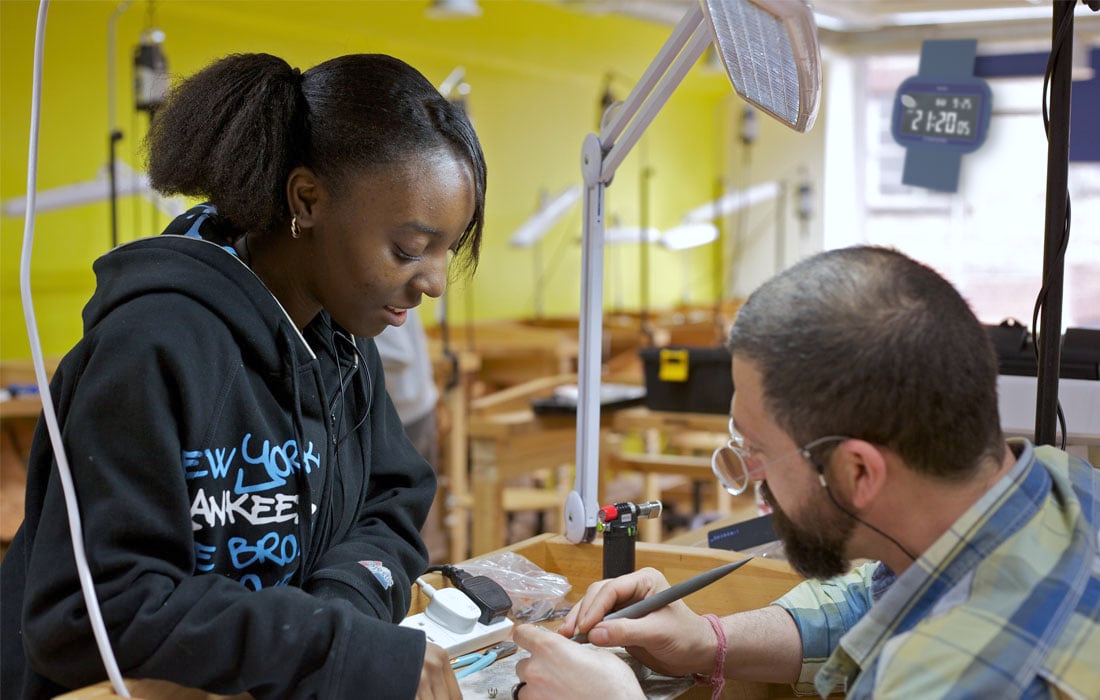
21:20
